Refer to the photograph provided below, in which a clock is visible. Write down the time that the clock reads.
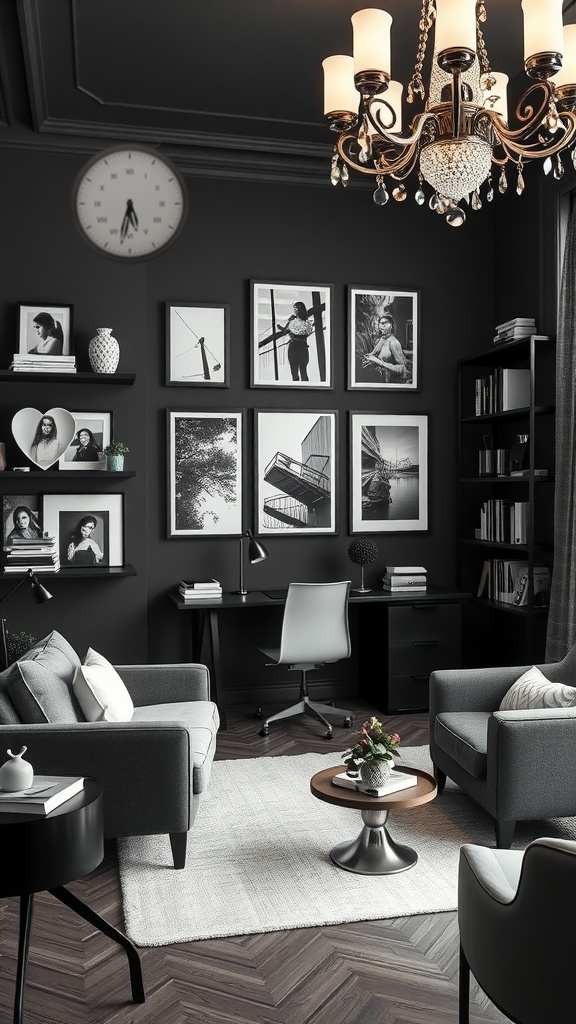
5:32
